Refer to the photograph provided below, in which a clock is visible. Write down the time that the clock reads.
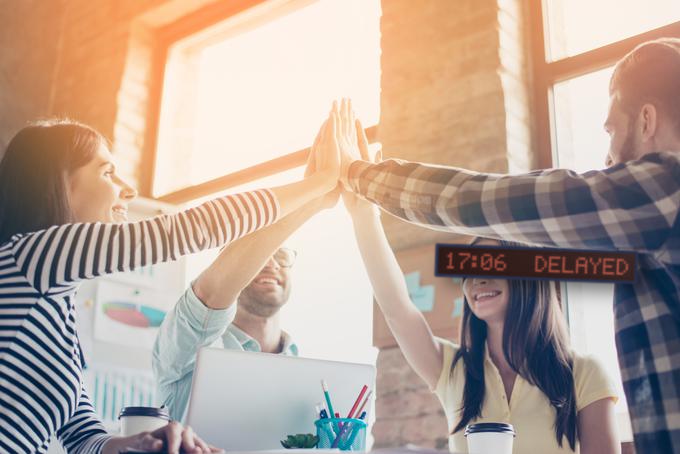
17:06
